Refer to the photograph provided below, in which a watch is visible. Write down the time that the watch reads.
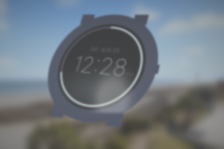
12:28
